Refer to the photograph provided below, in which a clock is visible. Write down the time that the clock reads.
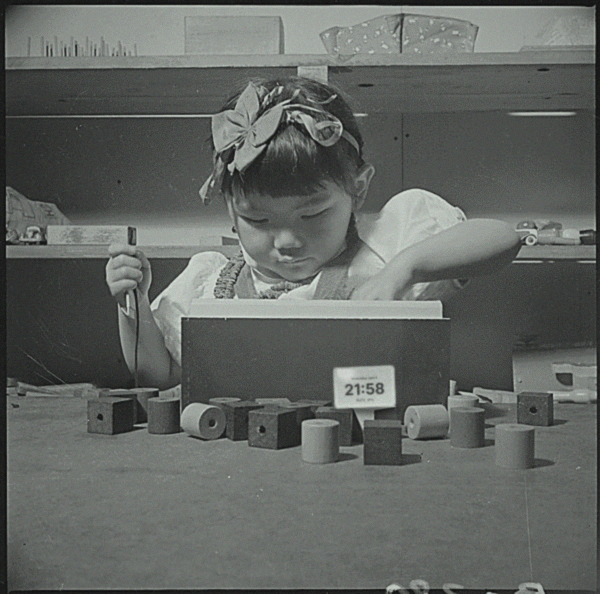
21:58
